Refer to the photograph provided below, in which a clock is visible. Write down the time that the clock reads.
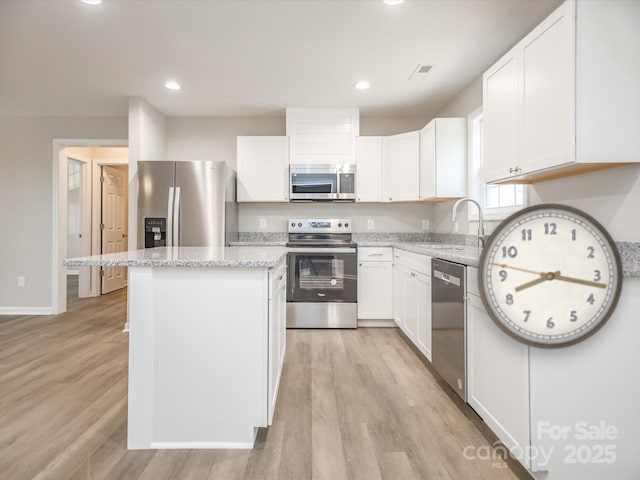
8:16:47
